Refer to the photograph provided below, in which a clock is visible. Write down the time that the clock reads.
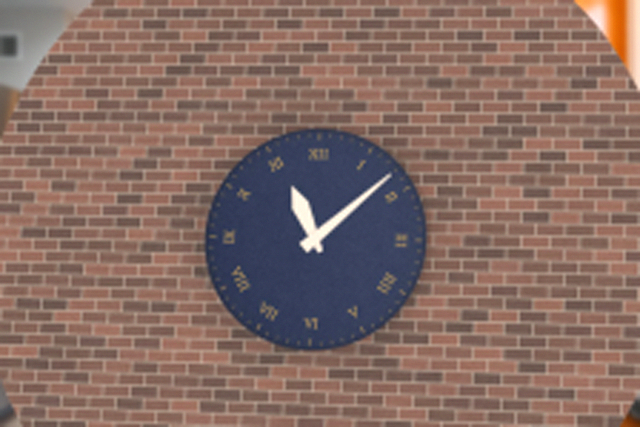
11:08
